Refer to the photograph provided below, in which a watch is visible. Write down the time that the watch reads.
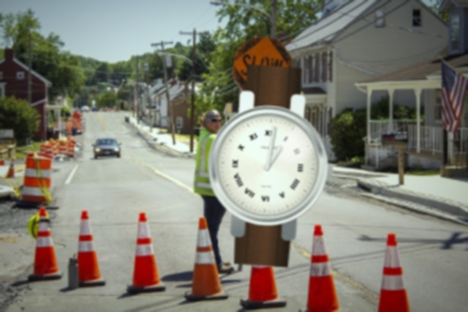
1:01
